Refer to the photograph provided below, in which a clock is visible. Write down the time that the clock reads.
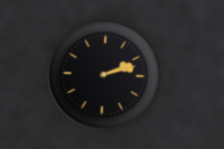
2:12
